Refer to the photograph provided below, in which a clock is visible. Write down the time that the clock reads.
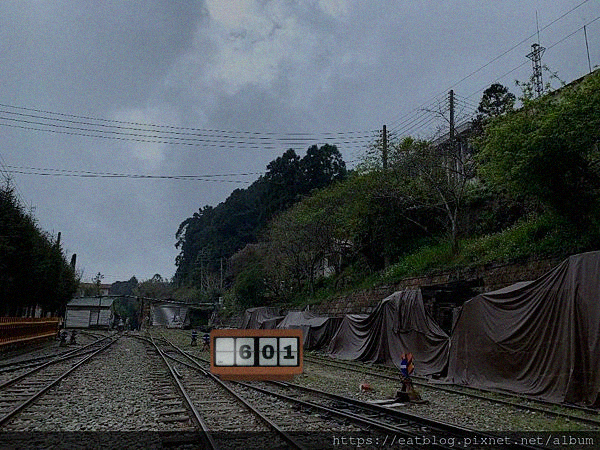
6:01
